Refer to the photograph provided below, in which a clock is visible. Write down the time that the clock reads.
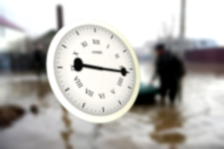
9:16
